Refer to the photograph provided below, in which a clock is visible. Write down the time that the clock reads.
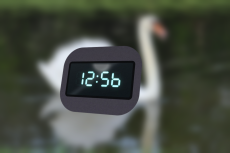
12:56
